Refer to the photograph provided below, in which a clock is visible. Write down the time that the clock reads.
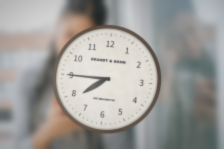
7:45
